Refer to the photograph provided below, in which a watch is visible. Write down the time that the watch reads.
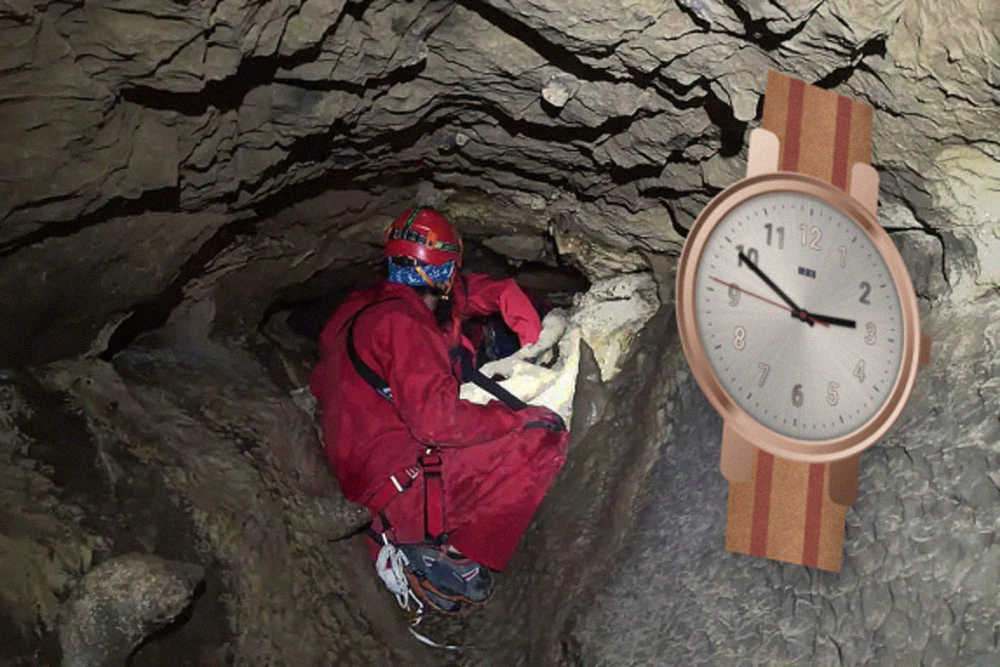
2:49:46
